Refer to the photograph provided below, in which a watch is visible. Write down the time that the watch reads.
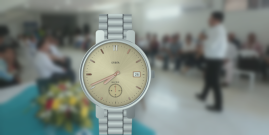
7:41
